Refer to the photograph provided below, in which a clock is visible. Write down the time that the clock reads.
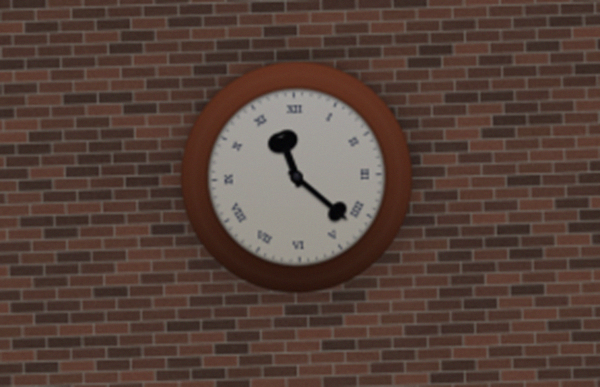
11:22
